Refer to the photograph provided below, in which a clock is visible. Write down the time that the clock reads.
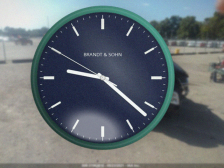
9:21:50
